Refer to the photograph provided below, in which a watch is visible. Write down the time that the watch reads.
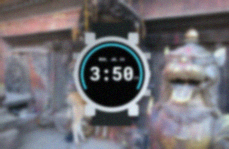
3:50
